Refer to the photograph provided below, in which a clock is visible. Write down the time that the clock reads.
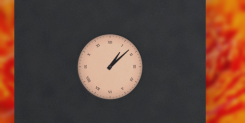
1:08
